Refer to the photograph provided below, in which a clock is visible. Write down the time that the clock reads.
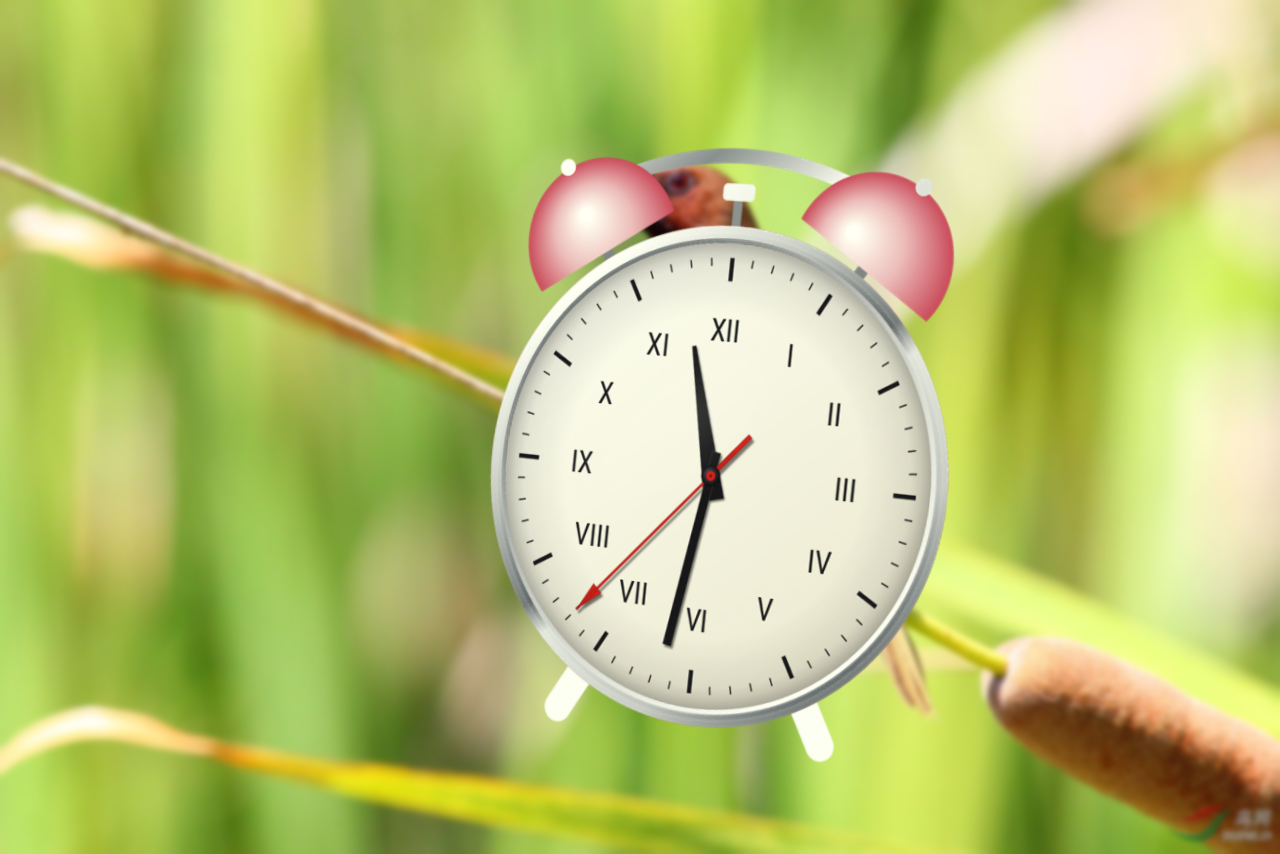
11:31:37
